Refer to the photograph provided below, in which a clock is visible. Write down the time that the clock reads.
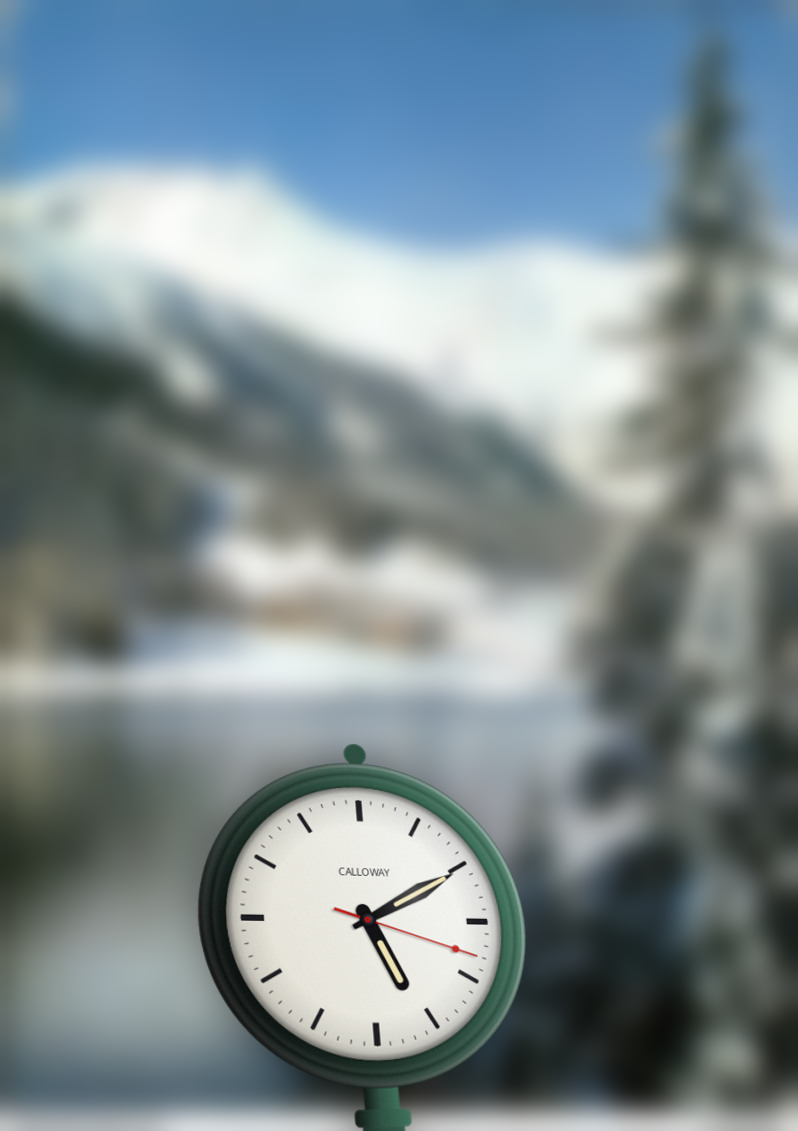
5:10:18
